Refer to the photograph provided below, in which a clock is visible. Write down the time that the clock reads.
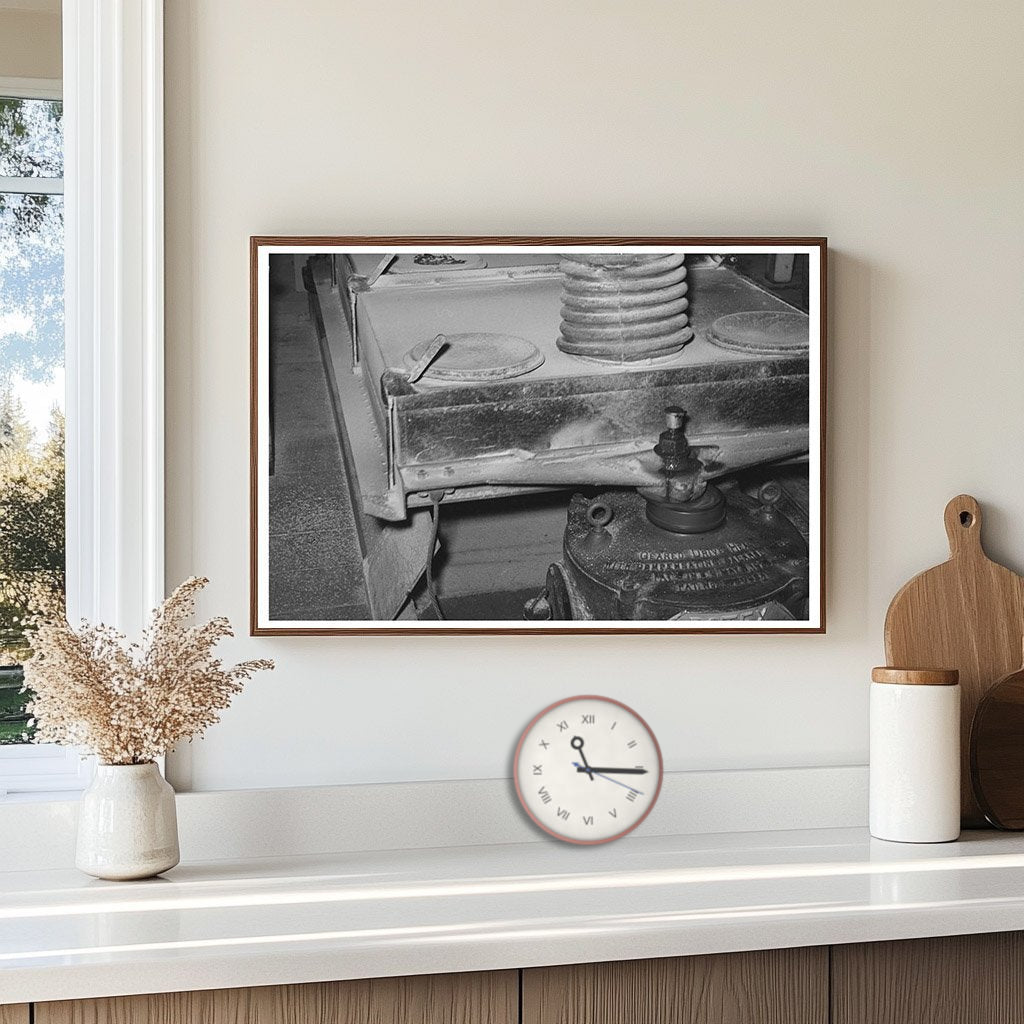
11:15:19
